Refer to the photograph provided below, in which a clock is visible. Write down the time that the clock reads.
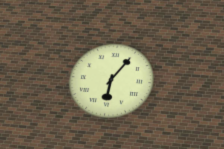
6:05
